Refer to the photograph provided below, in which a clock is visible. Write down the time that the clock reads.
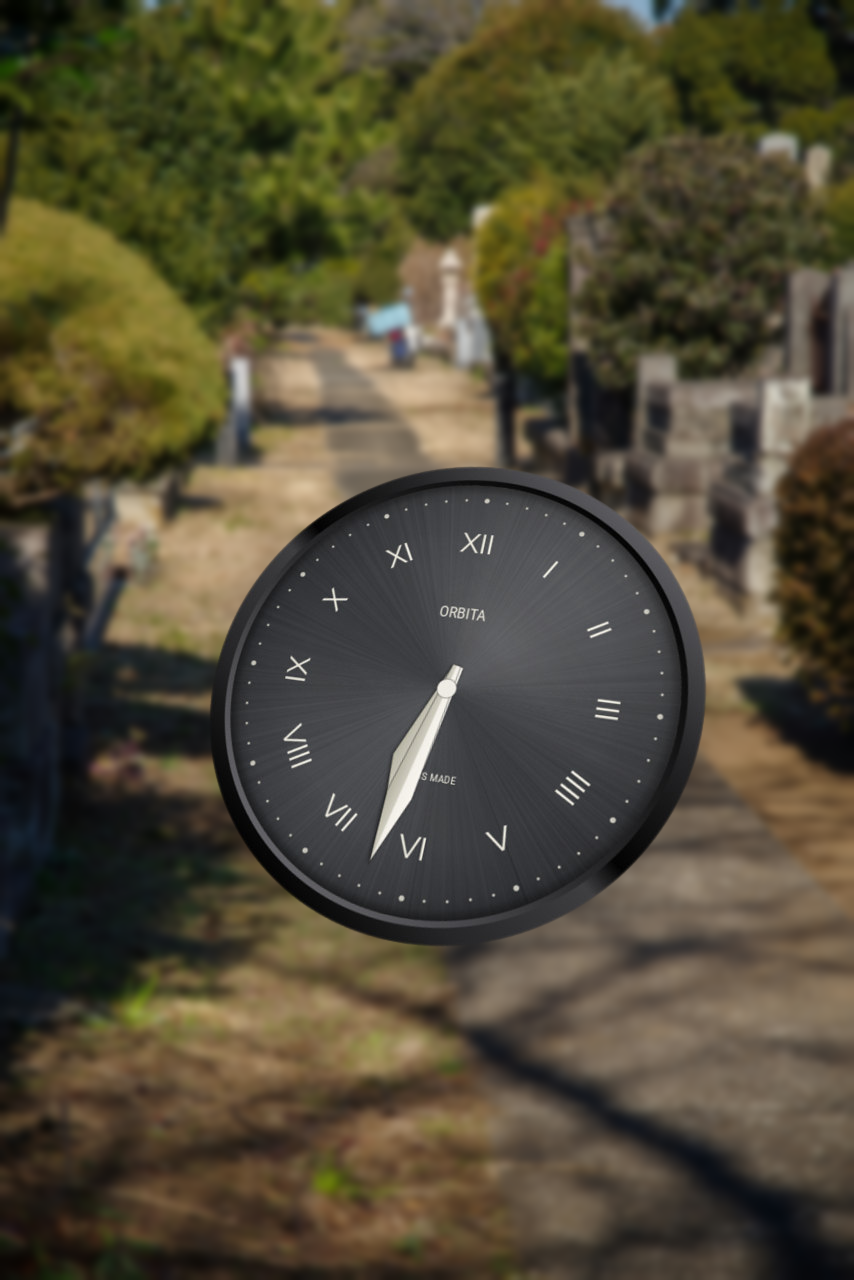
6:32
